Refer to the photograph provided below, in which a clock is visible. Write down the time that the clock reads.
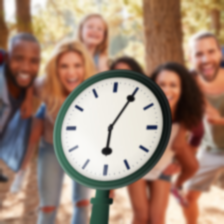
6:05
